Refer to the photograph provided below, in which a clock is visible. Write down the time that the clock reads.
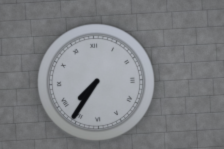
7:36
